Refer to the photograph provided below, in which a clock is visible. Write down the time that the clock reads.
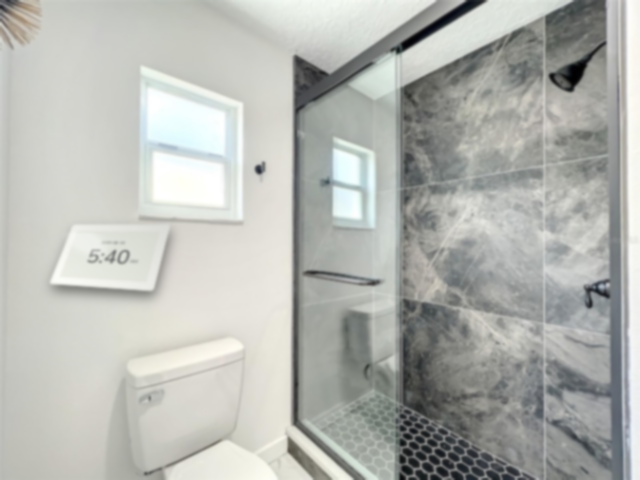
5:40
